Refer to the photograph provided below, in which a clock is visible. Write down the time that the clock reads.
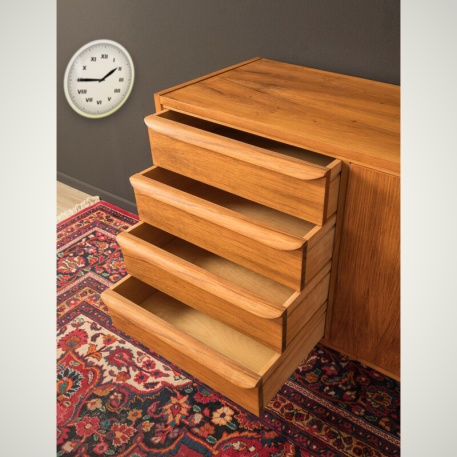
1:45
